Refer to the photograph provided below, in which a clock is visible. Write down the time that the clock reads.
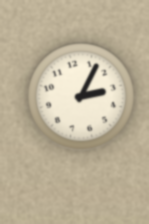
3:07
